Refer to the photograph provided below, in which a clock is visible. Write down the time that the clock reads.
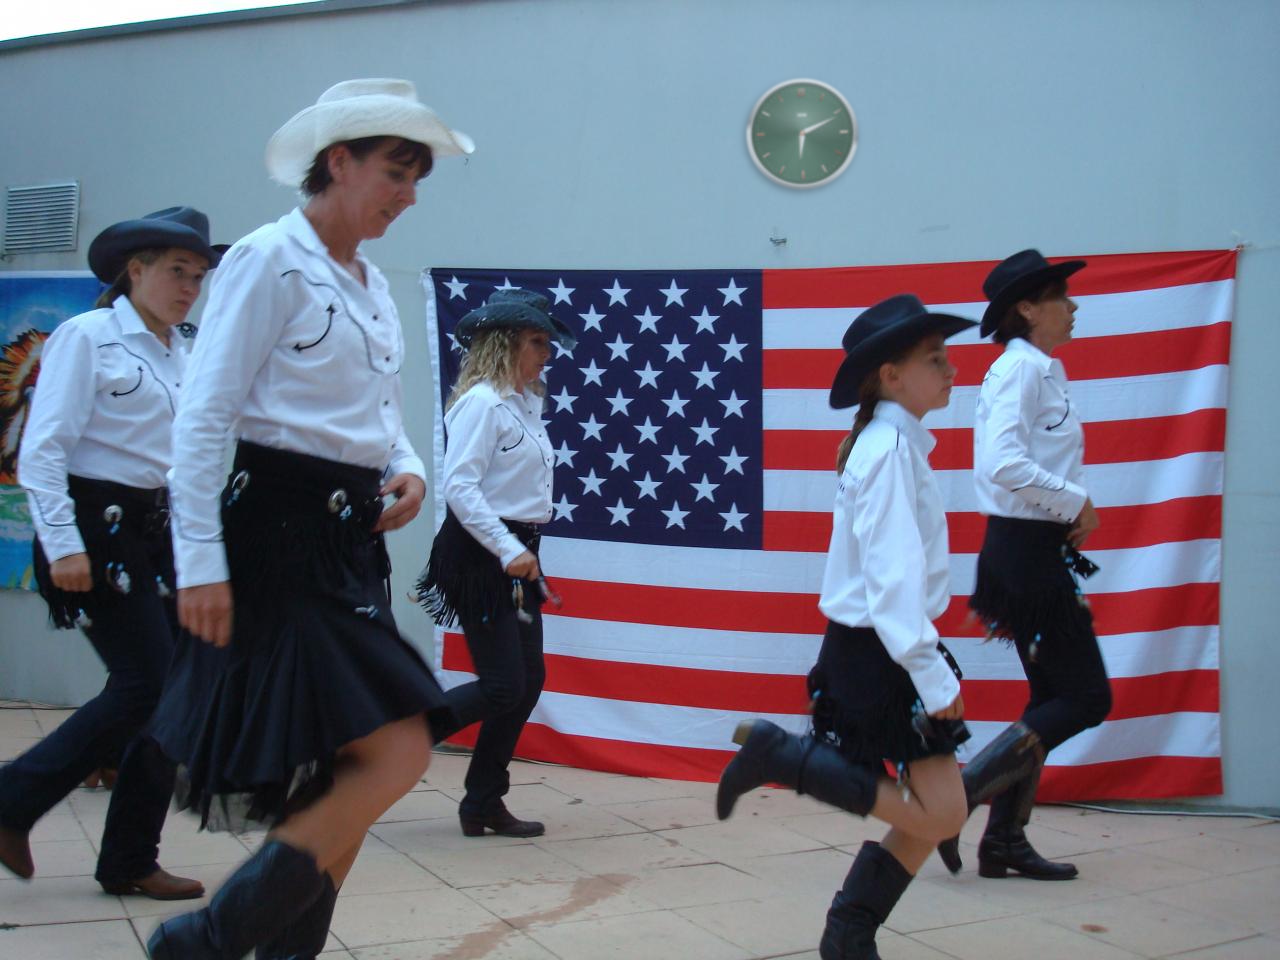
6:11
